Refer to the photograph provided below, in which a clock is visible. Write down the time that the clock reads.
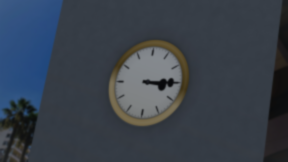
3:15
